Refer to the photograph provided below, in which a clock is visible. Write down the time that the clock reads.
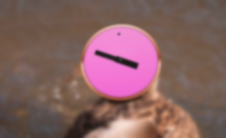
3:49
